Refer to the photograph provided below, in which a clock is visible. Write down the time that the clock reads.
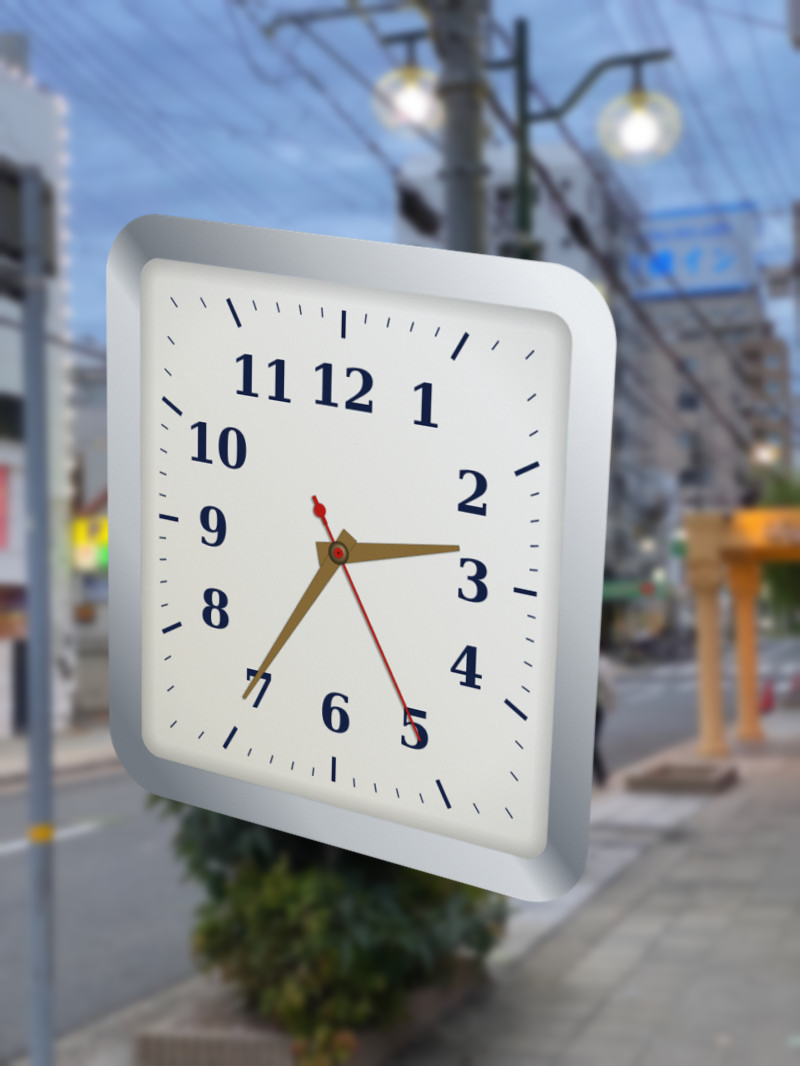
2:35:25
